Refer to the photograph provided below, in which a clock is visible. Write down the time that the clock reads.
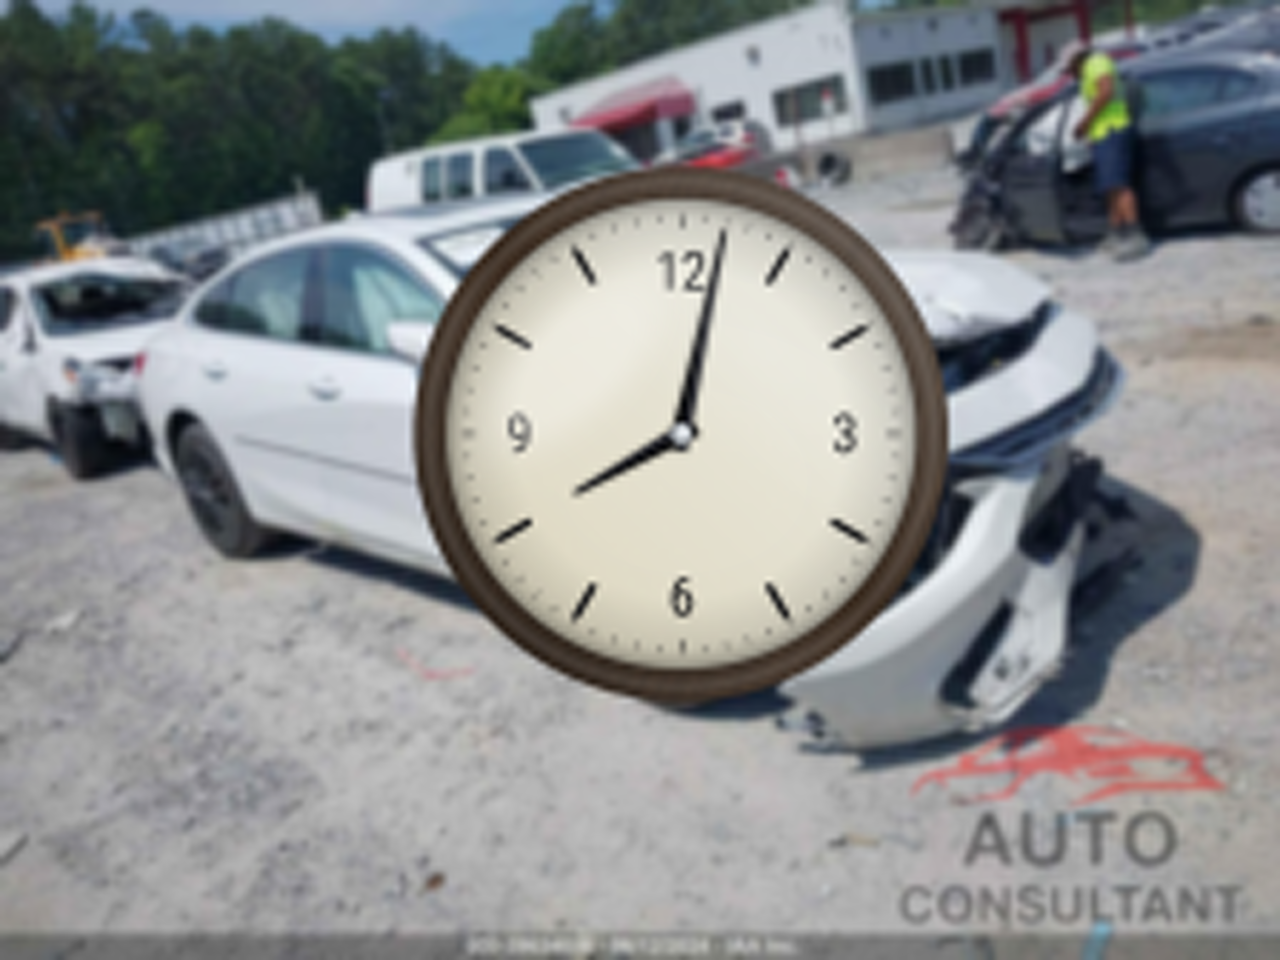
8:02
